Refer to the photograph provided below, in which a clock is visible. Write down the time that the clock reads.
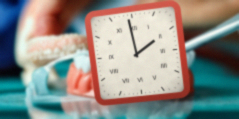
1:59
